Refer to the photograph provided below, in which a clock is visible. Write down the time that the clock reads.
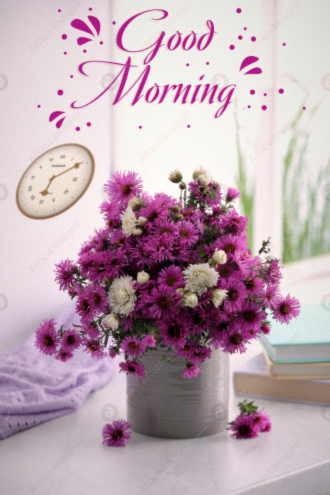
6:09
